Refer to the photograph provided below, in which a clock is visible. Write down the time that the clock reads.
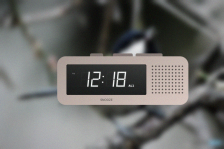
12:18
